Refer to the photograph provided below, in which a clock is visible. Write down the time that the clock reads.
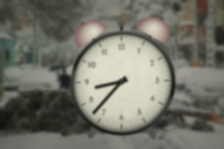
8:37
